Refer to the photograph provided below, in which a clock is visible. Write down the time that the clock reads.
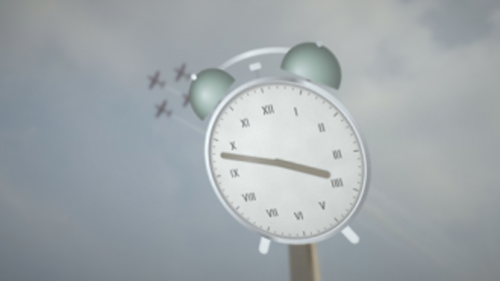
3:48
